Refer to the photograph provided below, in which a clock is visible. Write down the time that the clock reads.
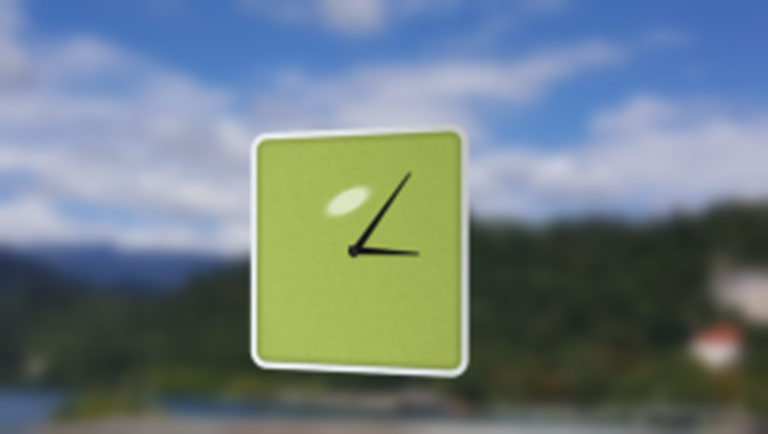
3:06
